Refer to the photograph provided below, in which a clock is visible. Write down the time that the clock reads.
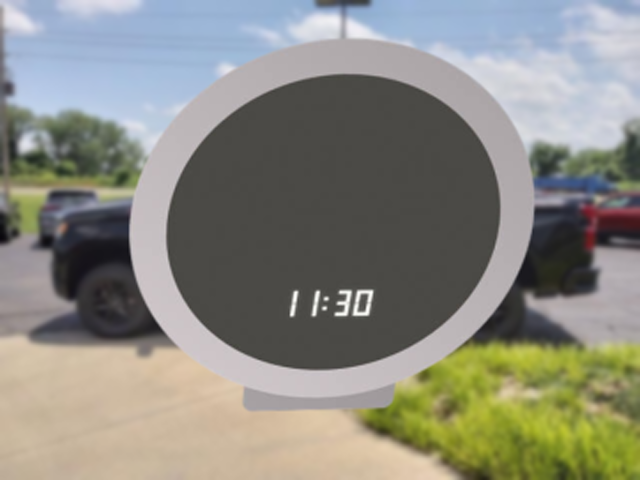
11:30
